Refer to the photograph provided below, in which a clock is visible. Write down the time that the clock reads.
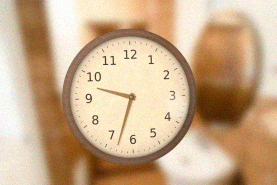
9:33
